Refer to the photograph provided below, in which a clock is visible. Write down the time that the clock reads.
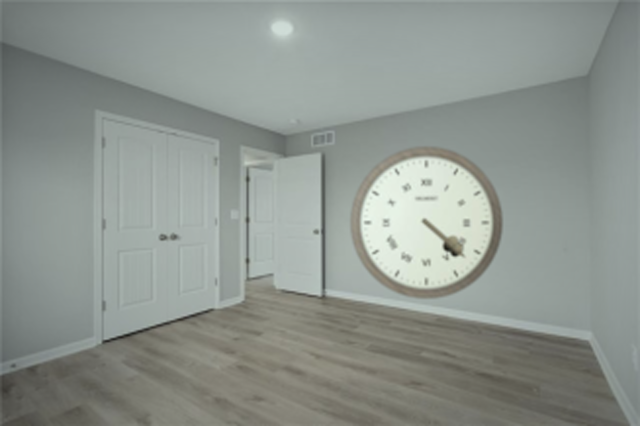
4:22
